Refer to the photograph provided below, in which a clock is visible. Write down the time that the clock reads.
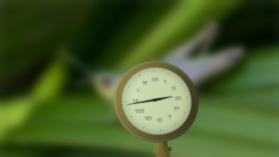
2:44
